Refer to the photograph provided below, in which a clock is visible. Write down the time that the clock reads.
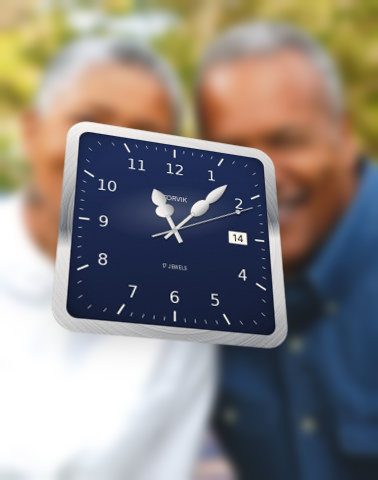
11:07:11
